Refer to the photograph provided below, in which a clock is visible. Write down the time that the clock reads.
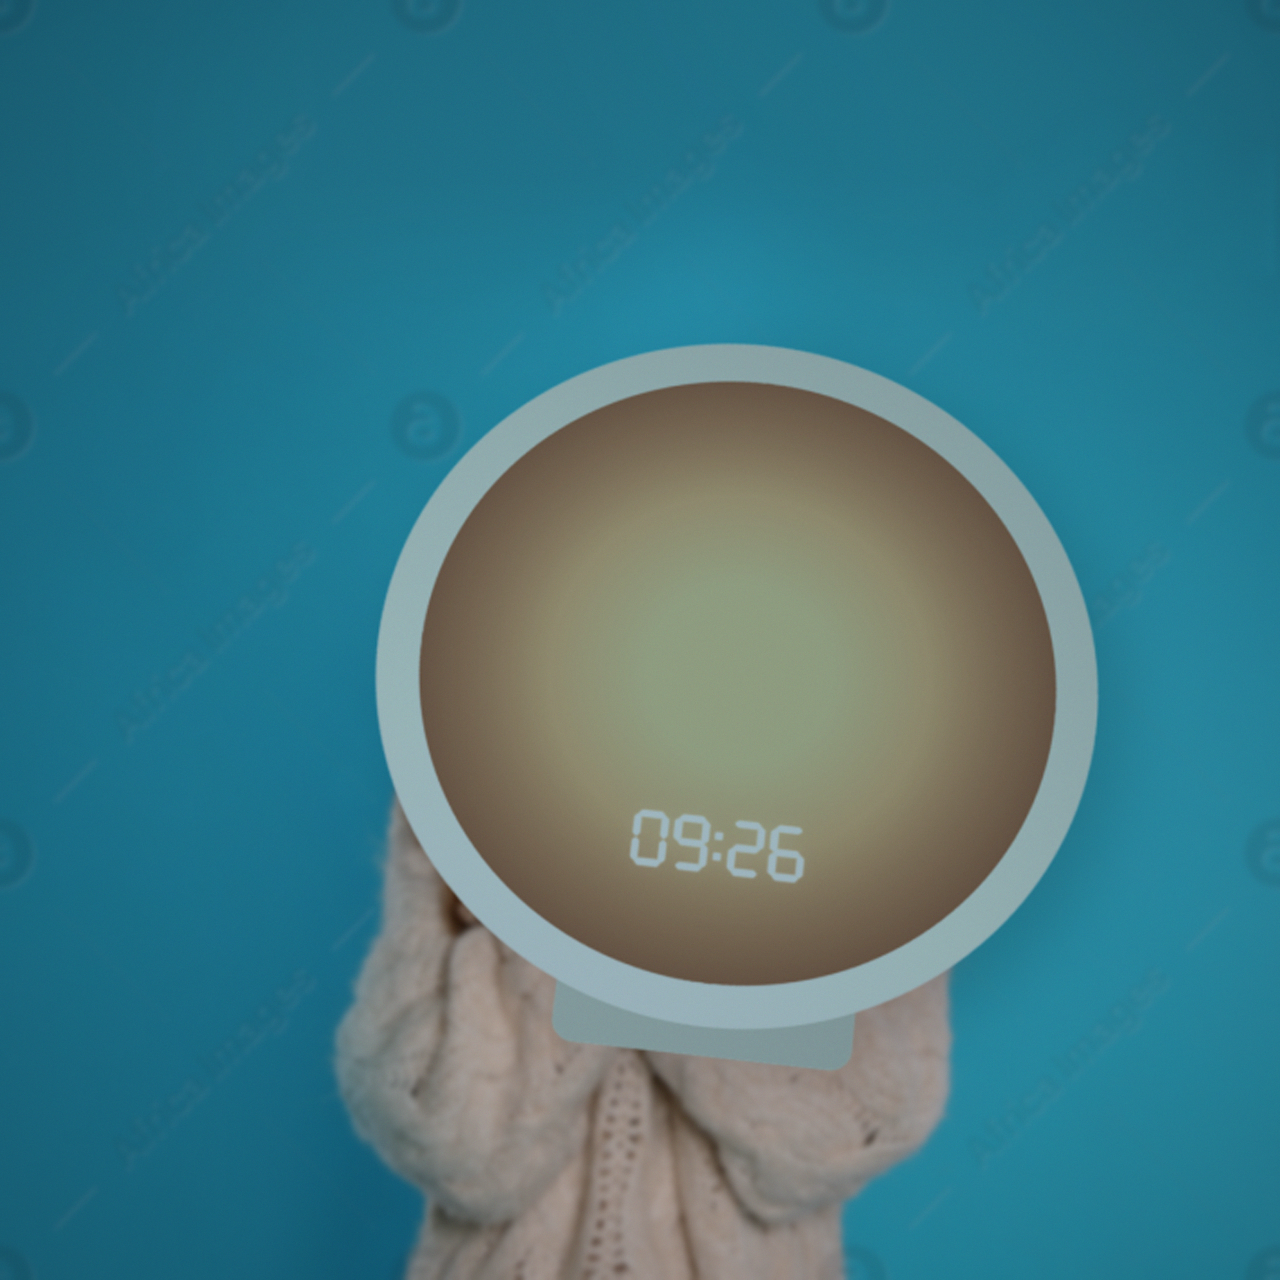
9:26
